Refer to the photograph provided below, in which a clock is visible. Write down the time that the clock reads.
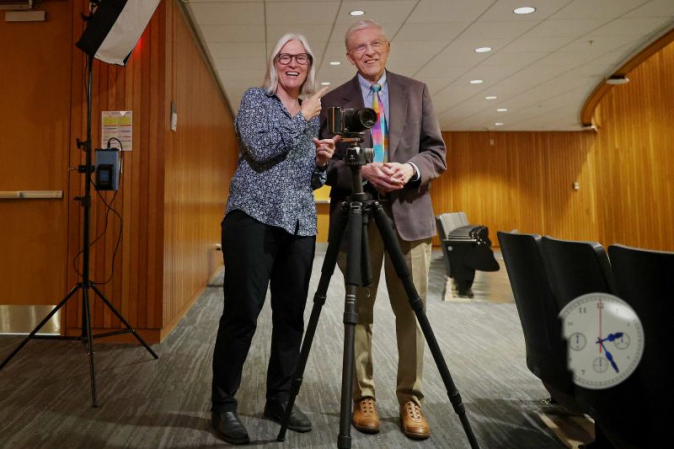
2:25
